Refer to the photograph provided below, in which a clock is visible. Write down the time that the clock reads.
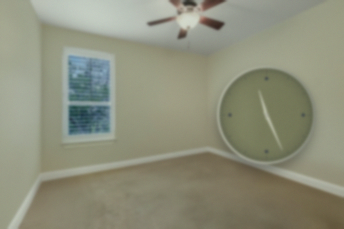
11:26
